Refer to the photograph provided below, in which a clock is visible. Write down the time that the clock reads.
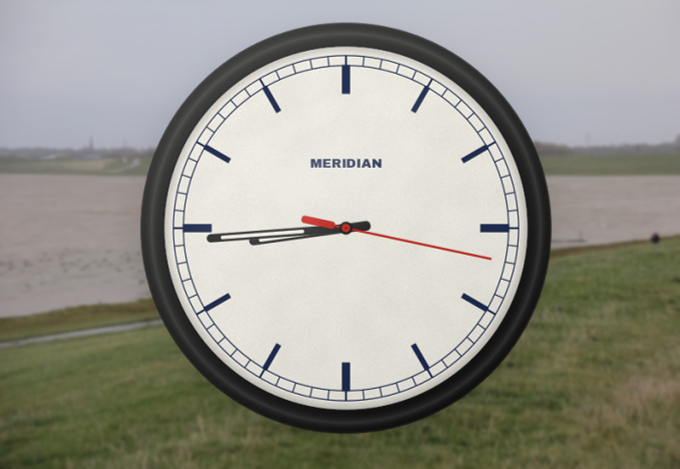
8:44:17
